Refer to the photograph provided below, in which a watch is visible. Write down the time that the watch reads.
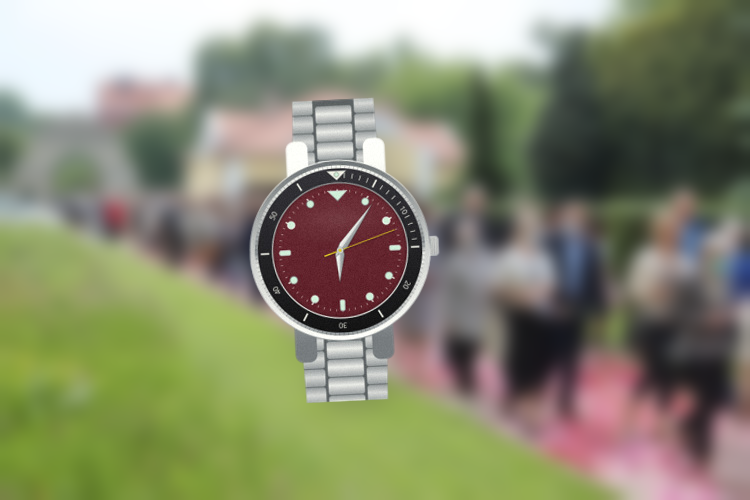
6:06:12
